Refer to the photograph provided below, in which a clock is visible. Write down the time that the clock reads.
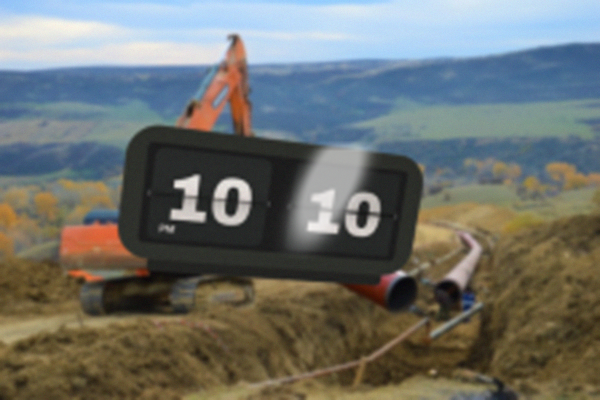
10:10
